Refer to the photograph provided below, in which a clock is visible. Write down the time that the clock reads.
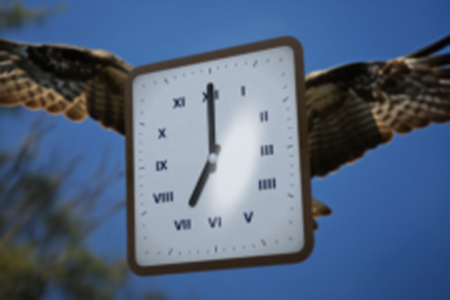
7:00
